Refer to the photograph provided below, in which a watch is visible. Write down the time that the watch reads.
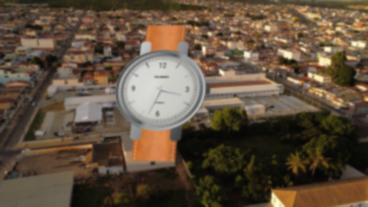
3:33
